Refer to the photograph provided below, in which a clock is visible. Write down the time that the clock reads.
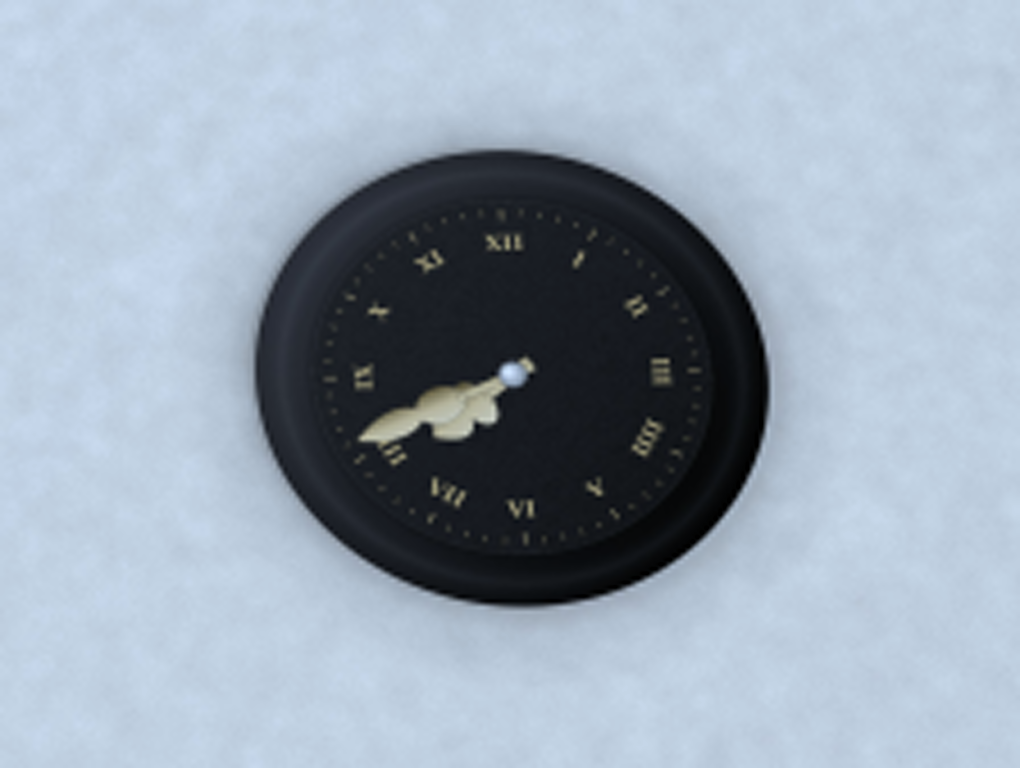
7:41
